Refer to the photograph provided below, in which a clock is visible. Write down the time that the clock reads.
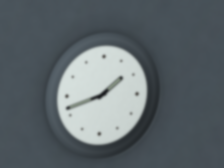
1:42
